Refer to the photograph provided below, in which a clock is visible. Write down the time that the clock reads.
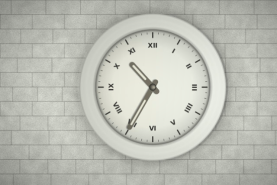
10:35
